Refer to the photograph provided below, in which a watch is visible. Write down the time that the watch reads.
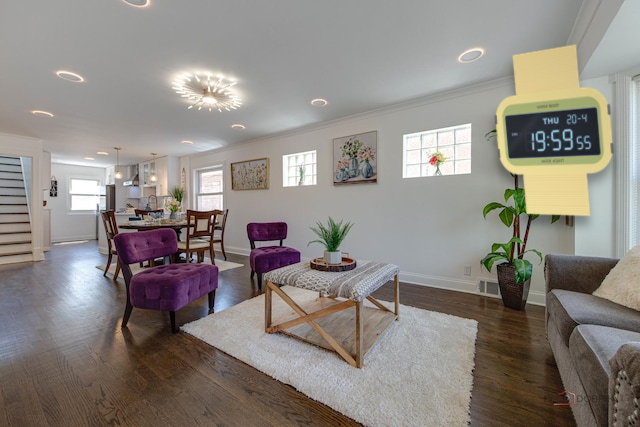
19:59:55
